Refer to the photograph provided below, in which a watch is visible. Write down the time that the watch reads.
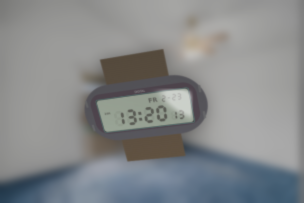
13:20:13
